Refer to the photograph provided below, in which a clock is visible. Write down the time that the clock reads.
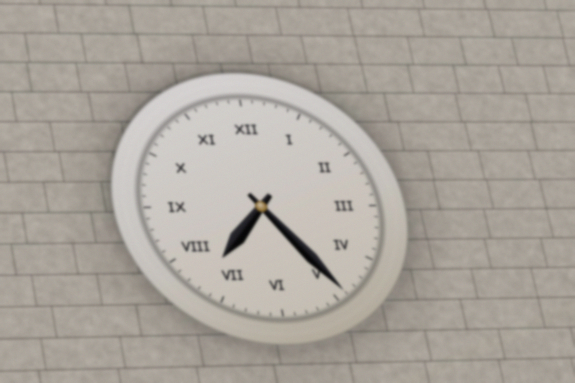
7:24
